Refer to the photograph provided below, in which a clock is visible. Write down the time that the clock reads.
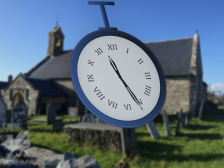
11:26
